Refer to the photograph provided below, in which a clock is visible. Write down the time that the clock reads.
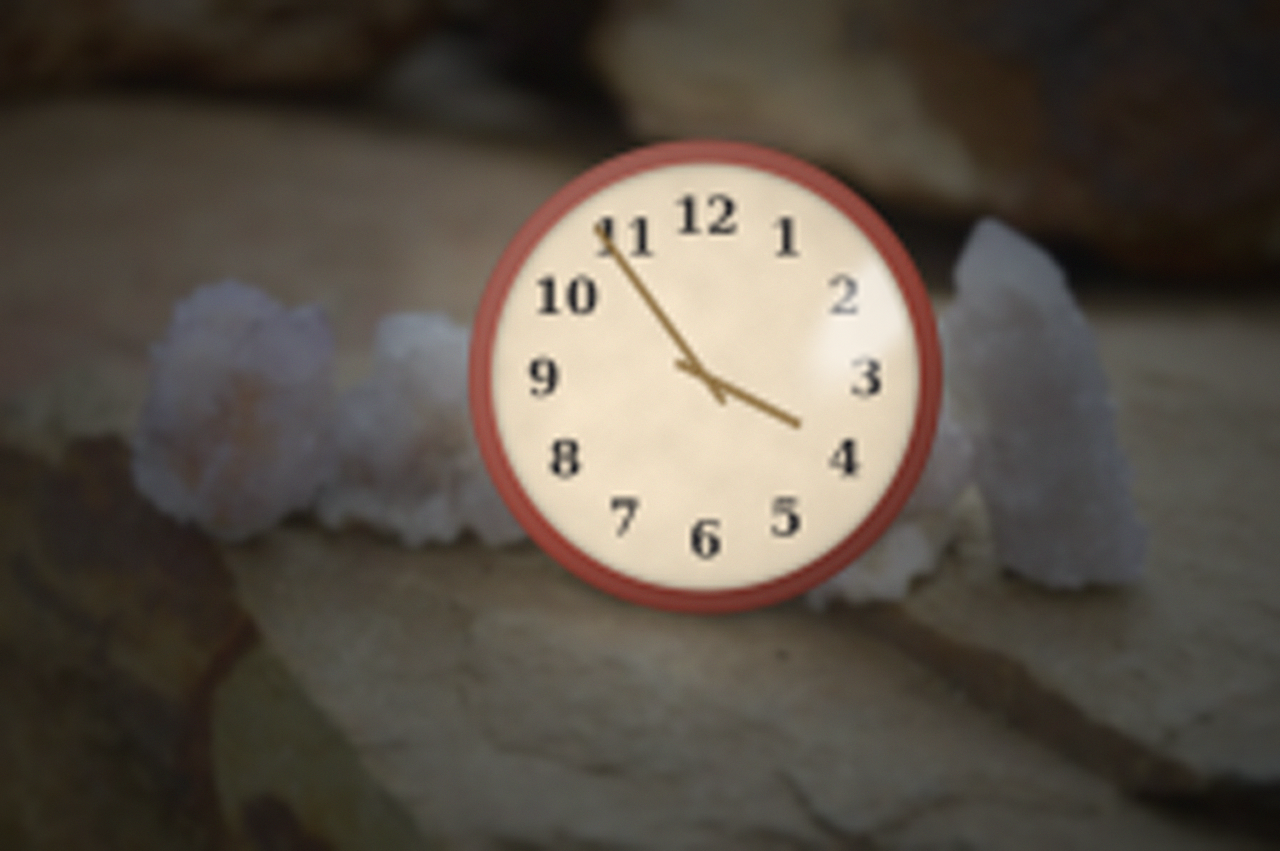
3:54
